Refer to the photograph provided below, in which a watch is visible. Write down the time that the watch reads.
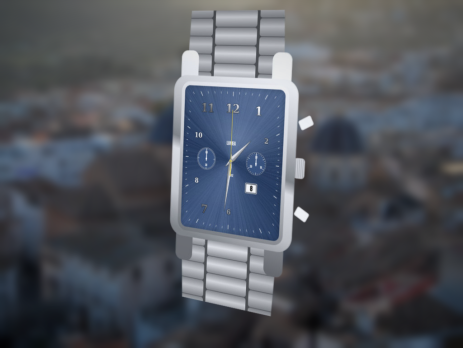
1:31
